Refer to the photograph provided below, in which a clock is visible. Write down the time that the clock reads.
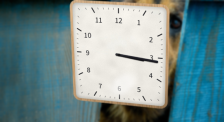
3:16
